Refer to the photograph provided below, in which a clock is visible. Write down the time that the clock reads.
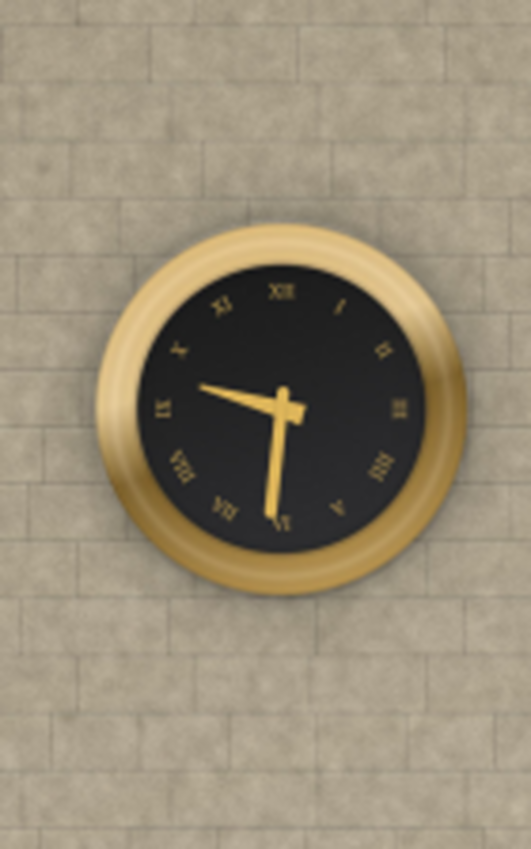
9:31
